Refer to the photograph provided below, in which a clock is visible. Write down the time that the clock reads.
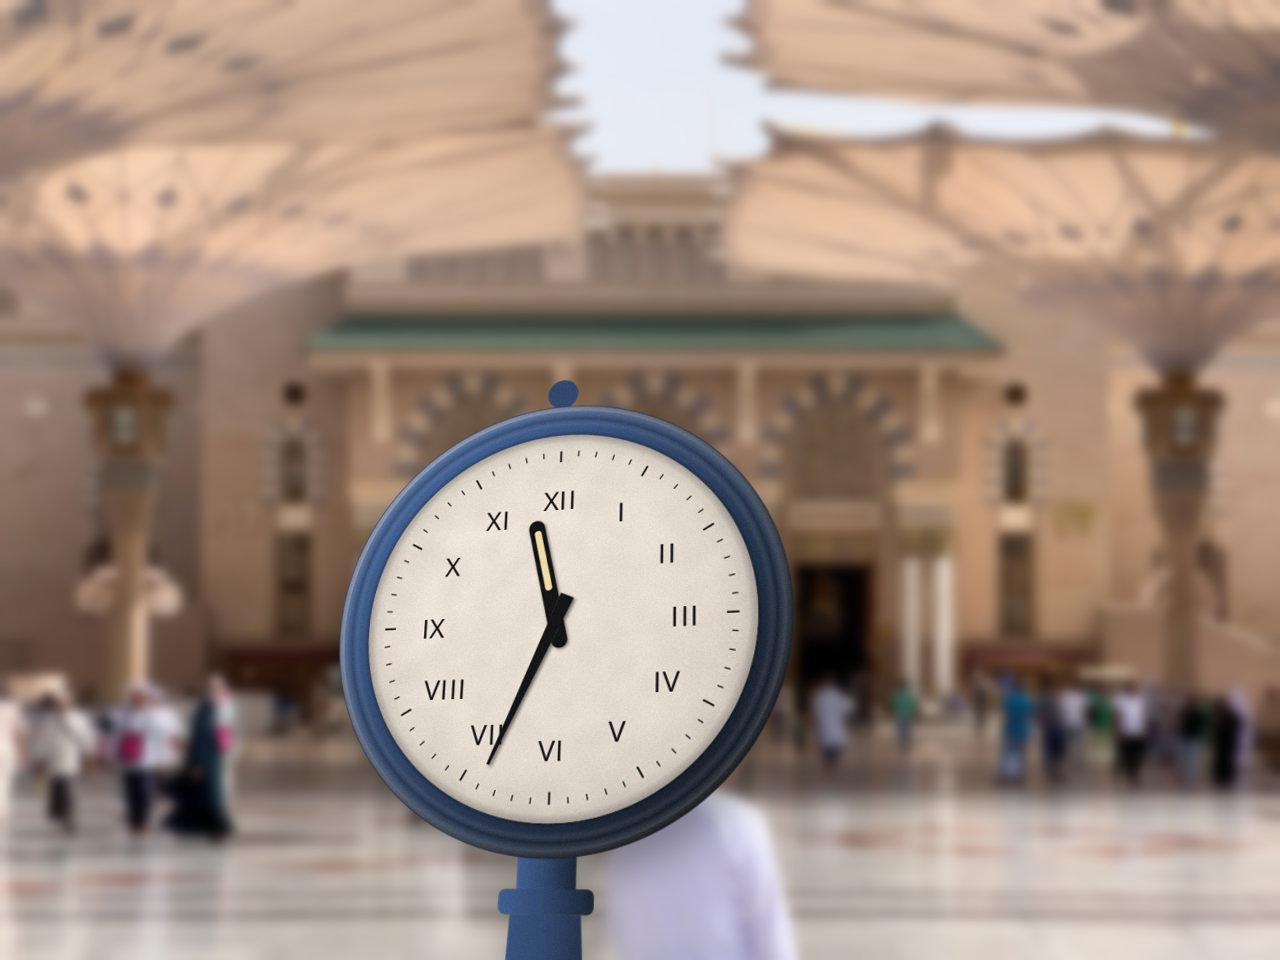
11:34
